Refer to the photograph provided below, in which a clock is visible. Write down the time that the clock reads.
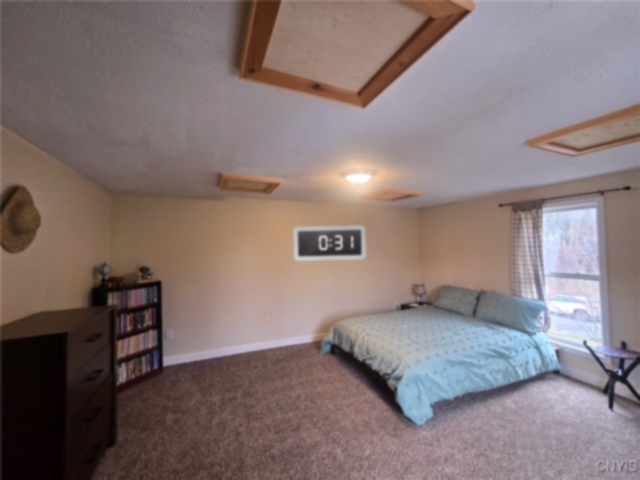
0:31
